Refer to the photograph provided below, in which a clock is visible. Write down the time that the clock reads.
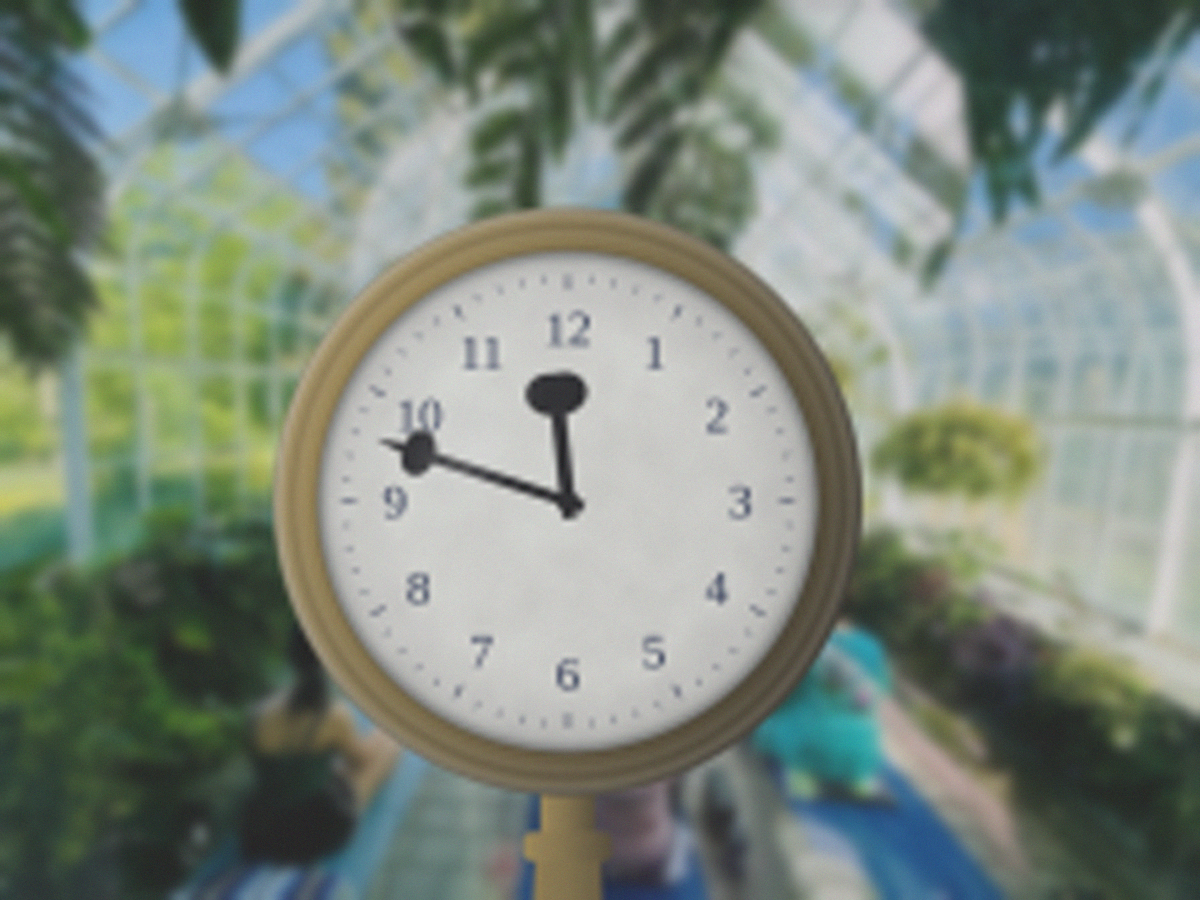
11:48
